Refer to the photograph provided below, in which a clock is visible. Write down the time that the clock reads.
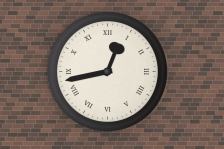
12:43
